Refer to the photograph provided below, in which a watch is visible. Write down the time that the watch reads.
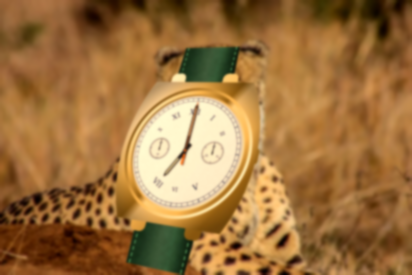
7:00
